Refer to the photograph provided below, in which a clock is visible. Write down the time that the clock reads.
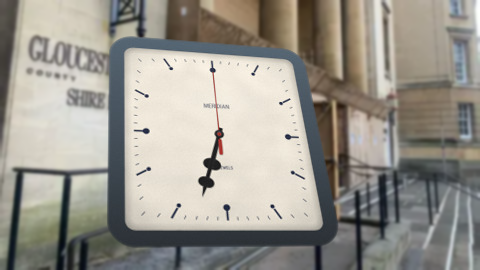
6:33:00
